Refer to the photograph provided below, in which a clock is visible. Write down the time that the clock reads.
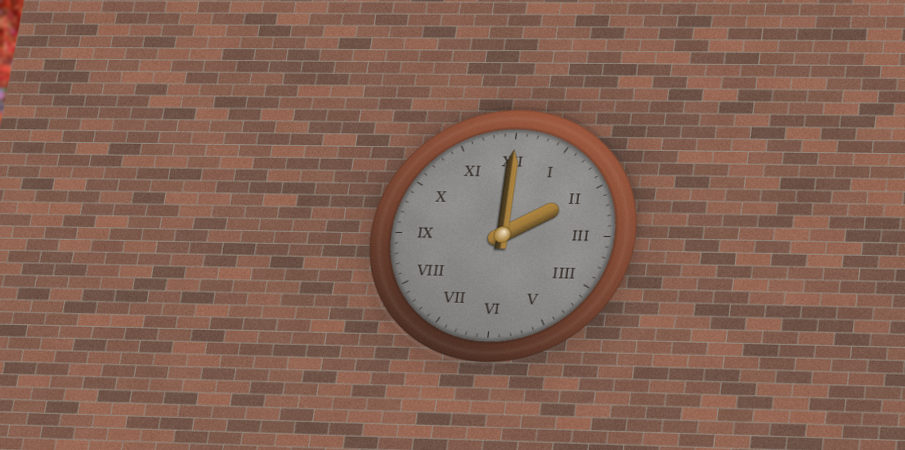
2:00
